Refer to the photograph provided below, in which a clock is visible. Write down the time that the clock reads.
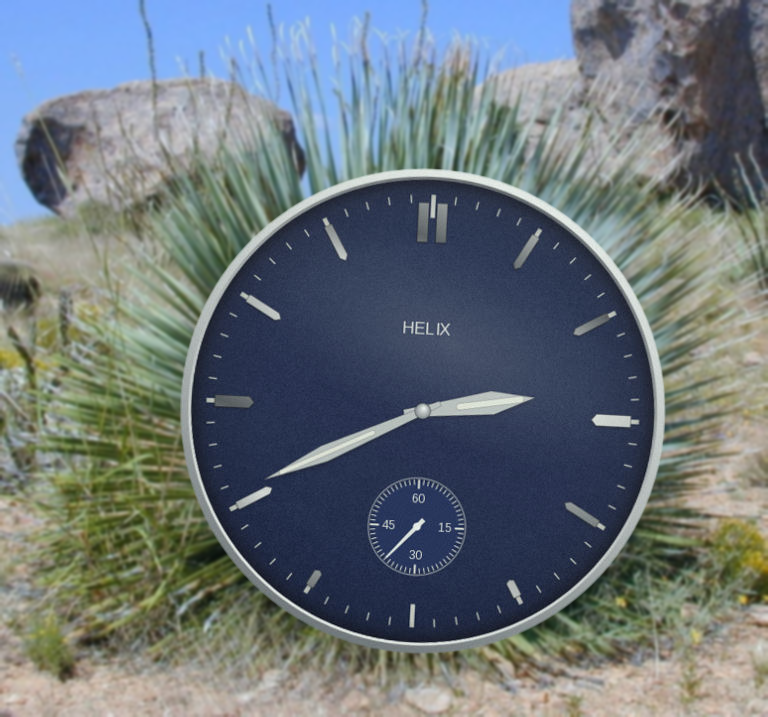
2:40:37
